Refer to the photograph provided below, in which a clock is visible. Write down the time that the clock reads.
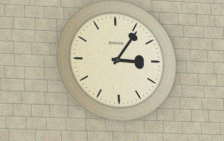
3:06
